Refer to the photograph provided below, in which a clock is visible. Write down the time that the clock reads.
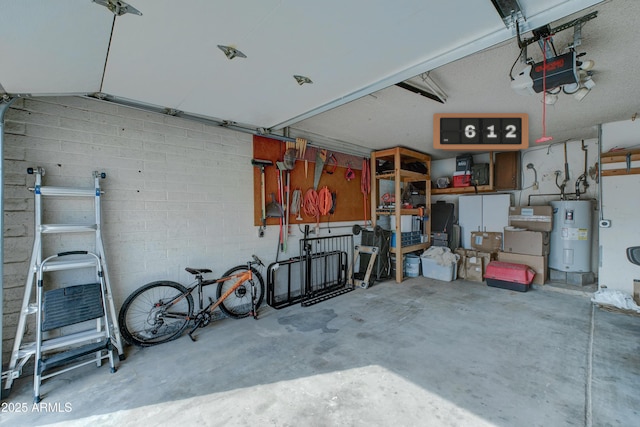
6:12
